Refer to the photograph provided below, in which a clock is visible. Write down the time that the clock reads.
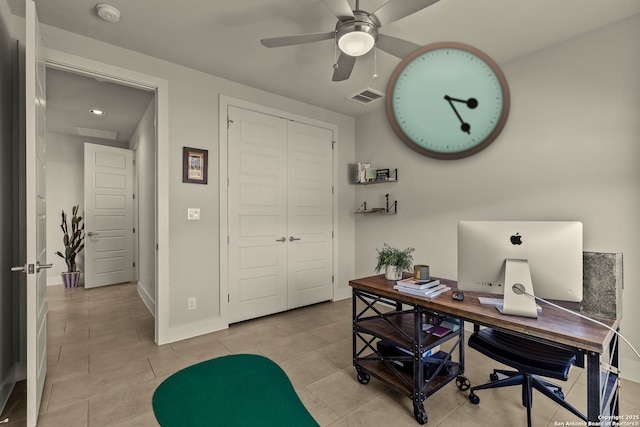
3:25
